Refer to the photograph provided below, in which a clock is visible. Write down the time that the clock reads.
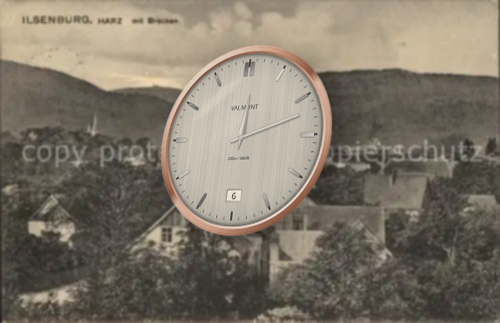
12:12
